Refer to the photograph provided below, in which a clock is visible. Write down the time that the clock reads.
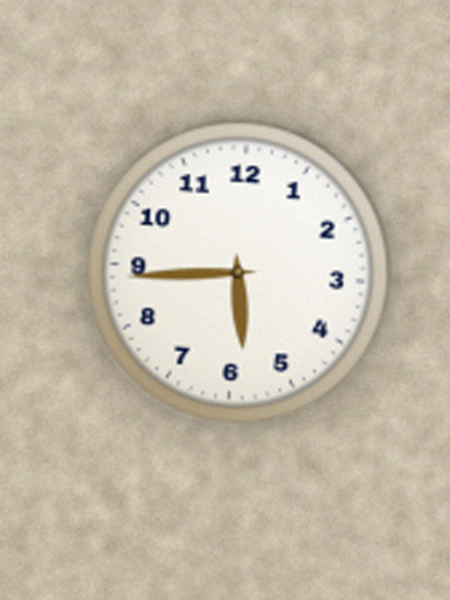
5:44
